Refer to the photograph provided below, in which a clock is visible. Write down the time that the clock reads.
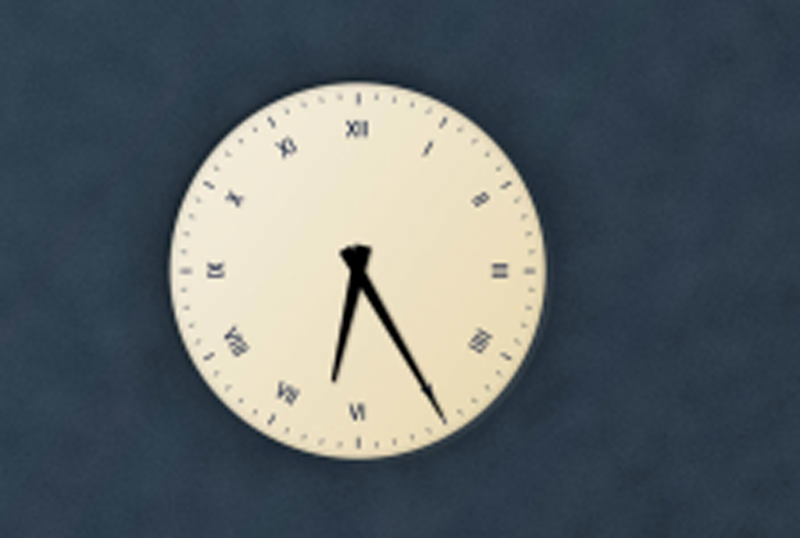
6:25
